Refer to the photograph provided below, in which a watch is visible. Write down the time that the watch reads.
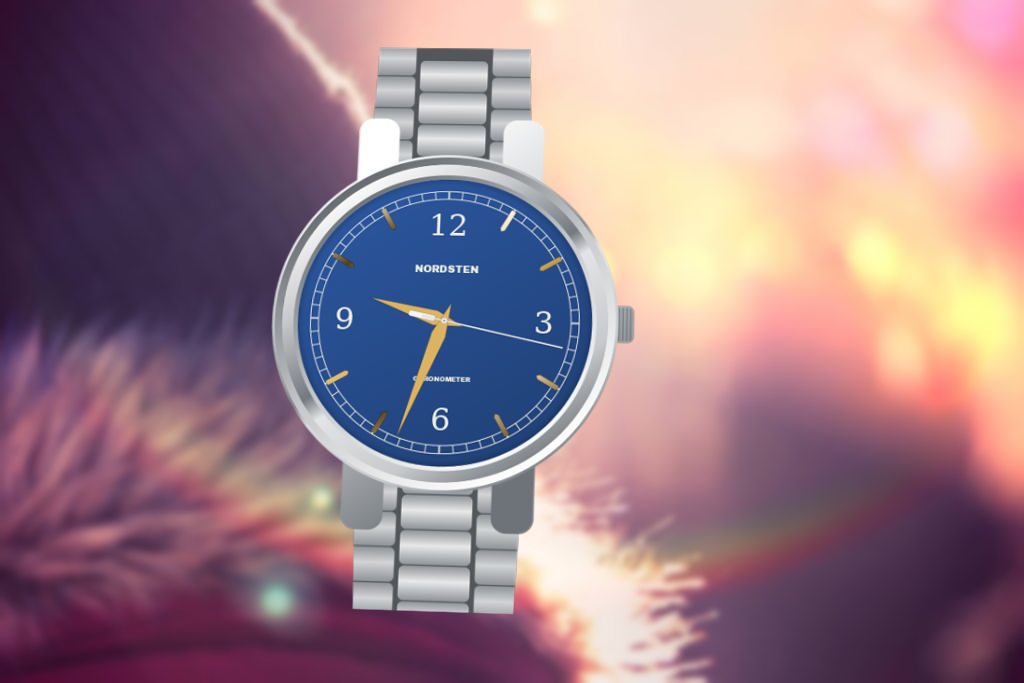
9:33:17
